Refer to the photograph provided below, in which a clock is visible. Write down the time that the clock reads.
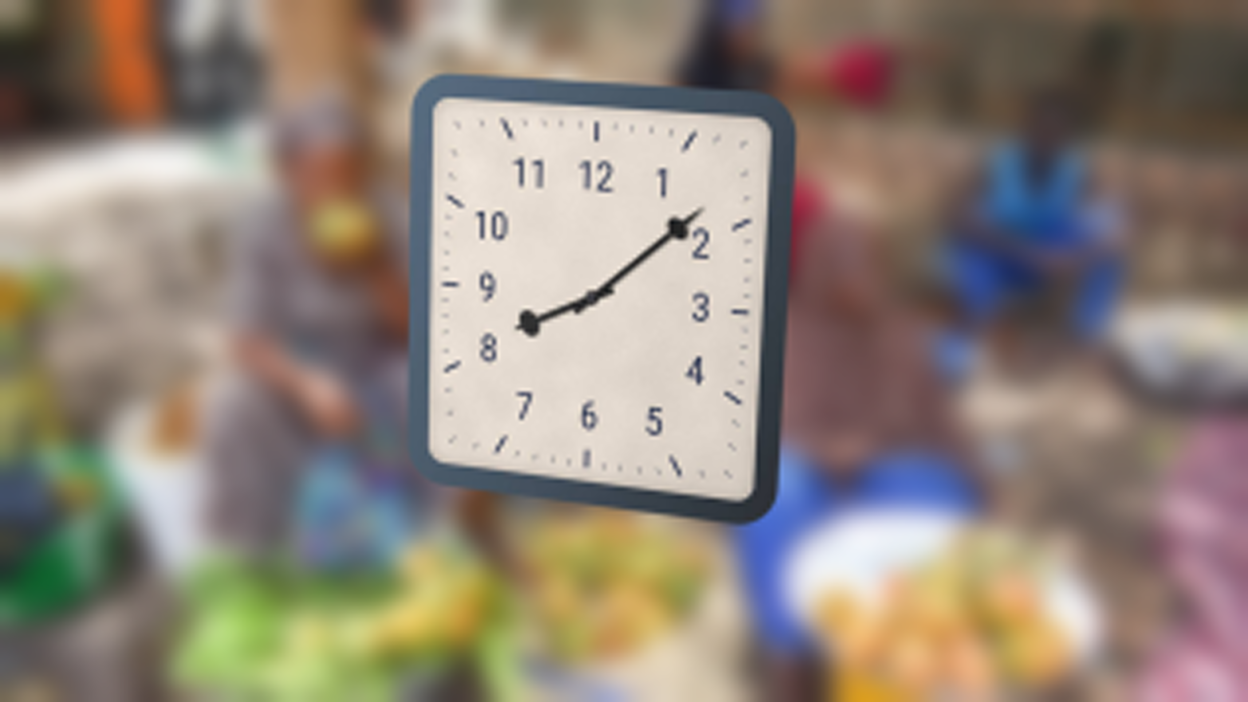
8:08
